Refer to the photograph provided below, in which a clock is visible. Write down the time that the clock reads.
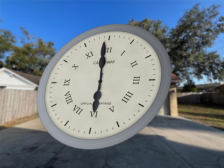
5:59
